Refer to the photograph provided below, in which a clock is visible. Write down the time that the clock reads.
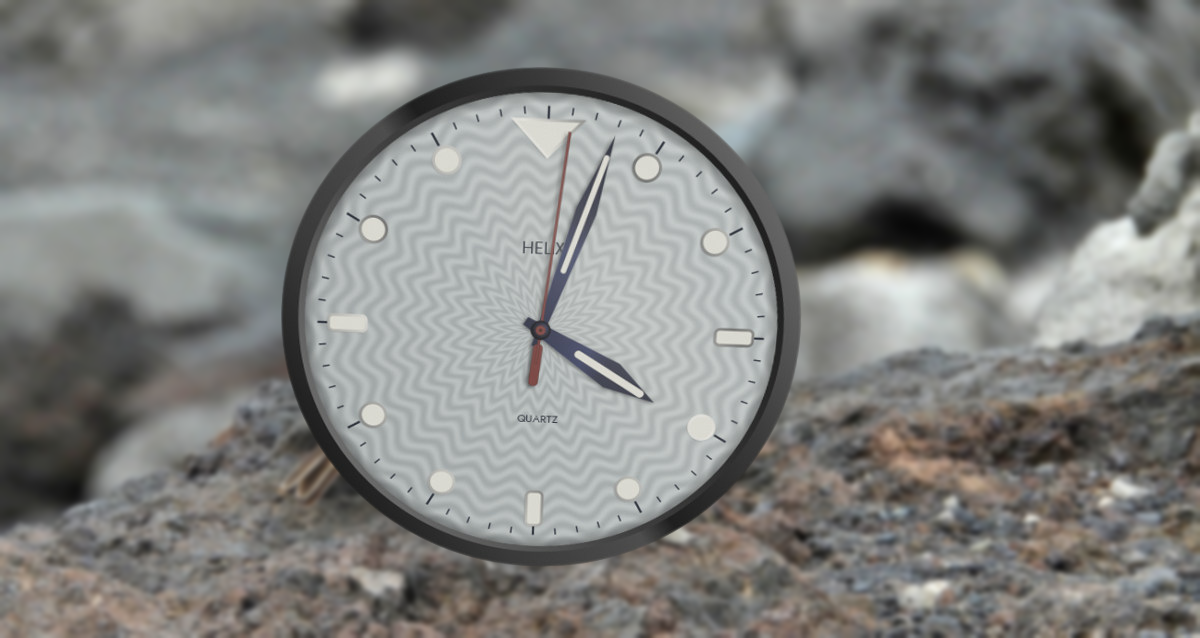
4:03:01
